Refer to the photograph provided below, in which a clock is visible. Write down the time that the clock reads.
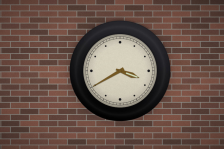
3:40
